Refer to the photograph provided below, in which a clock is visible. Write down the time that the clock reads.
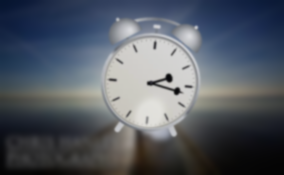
2:17
